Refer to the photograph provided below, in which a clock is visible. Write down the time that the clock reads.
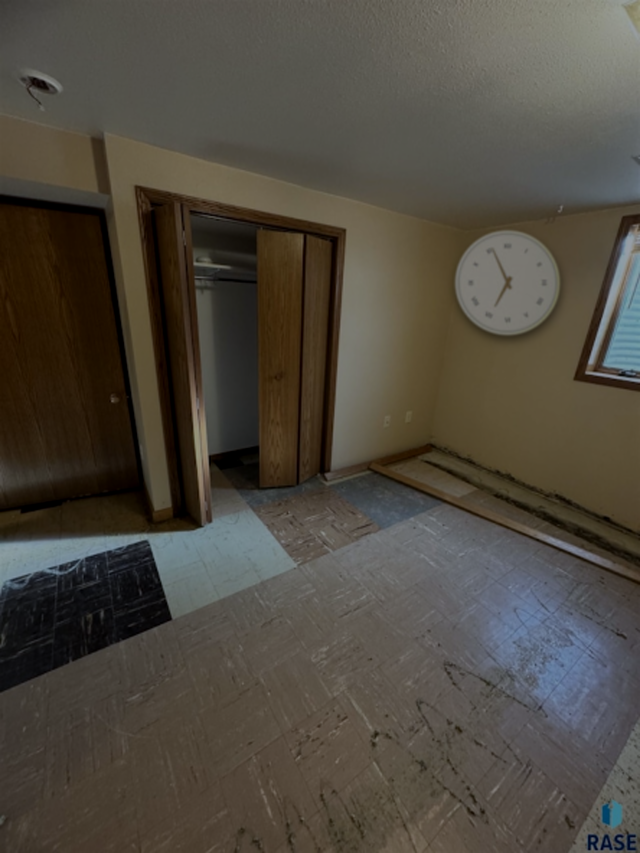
6:56
